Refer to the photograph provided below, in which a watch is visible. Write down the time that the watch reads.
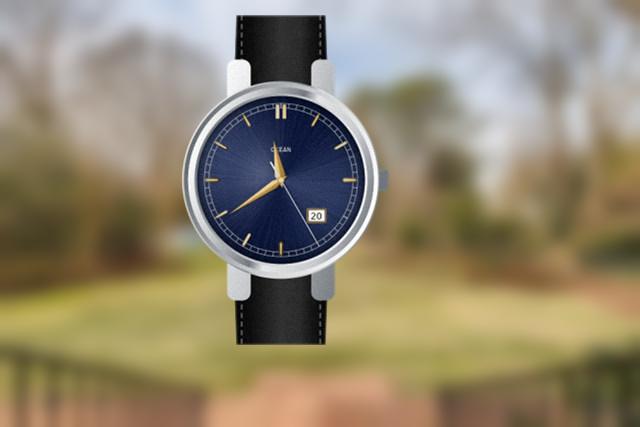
11:39:25
